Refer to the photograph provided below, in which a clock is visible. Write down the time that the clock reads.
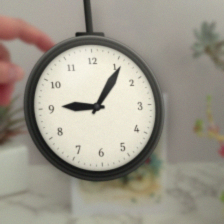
9:06
